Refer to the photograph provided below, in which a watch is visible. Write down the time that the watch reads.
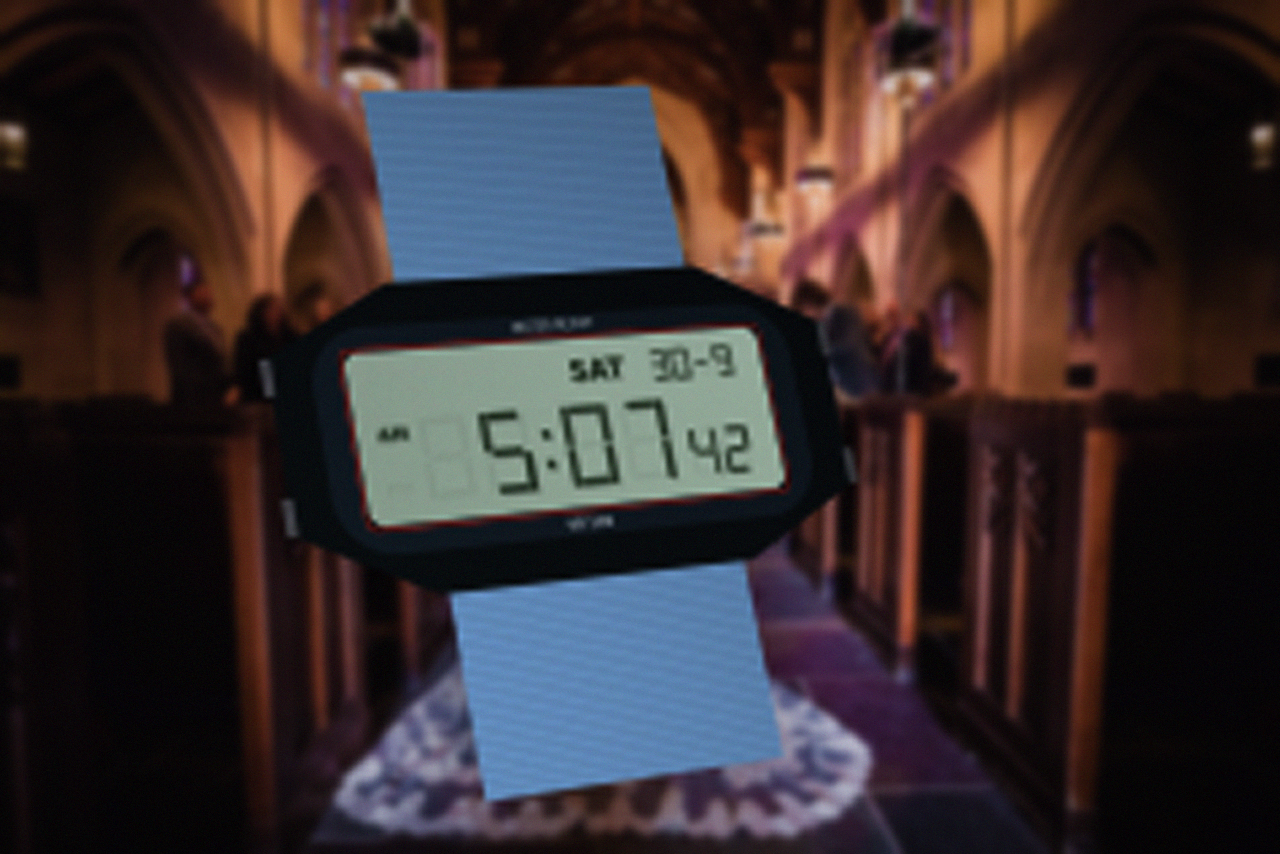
5:07:42
